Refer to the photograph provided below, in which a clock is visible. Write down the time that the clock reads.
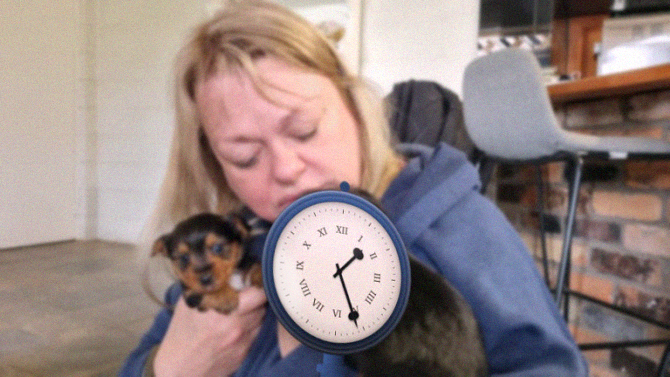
1:26
